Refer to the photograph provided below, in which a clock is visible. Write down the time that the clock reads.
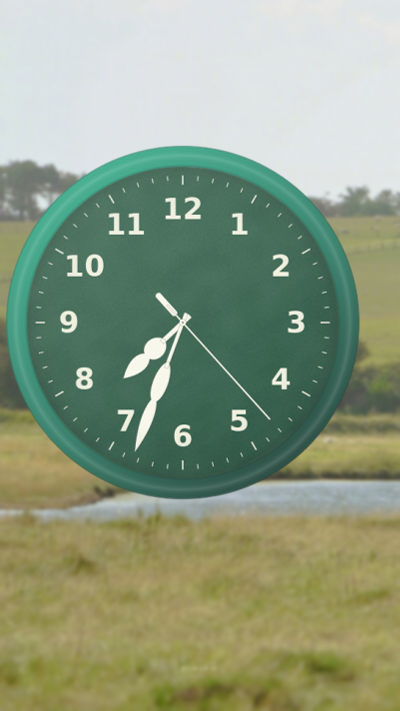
7:33:23
